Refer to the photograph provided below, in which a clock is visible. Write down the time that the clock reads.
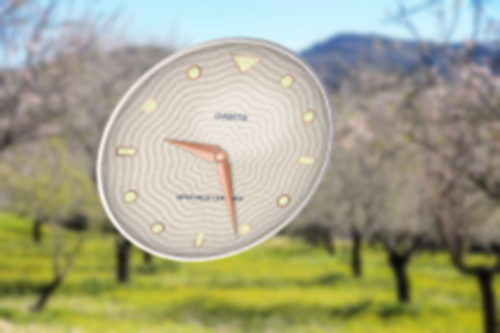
9:26
